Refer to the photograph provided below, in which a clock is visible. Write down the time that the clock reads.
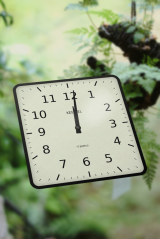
12:01
